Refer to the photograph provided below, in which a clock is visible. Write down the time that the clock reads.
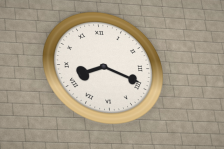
8:19
